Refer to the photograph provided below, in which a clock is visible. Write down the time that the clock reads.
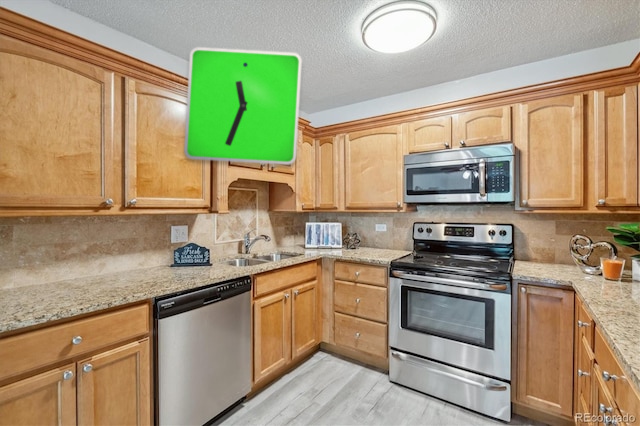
11:33
